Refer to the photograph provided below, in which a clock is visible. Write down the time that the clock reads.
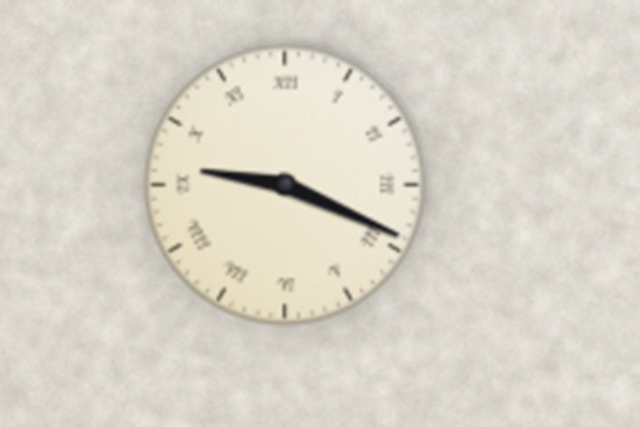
9:19
